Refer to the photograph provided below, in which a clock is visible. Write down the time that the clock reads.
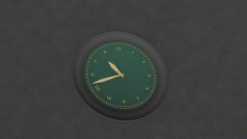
10:42
